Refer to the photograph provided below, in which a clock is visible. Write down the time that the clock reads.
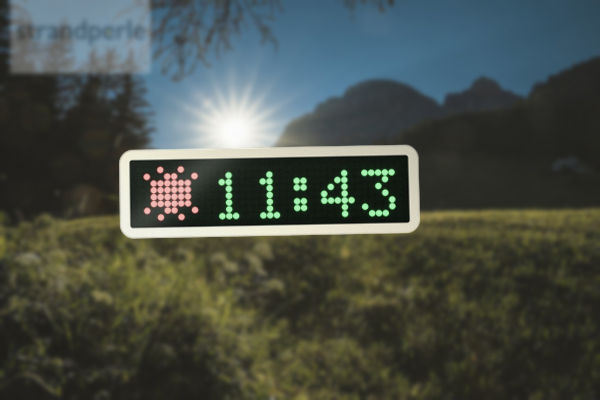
11:43
